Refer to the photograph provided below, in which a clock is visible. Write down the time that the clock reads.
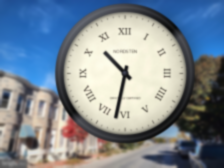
10:32
